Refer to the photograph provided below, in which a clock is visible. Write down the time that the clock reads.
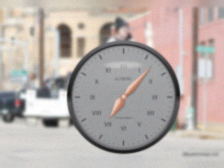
7:07
